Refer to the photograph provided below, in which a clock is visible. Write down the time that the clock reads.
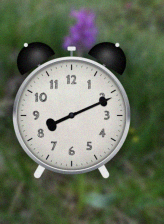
8:11
